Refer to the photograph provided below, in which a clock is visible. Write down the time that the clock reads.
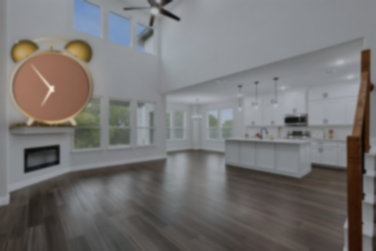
6:54
